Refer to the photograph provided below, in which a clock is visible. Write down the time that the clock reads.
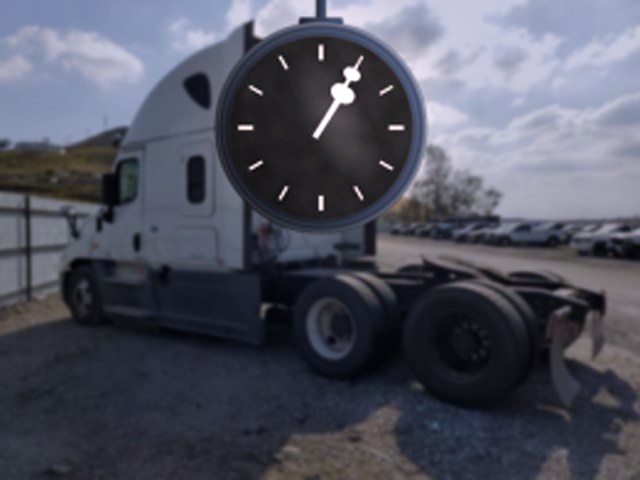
1:05
